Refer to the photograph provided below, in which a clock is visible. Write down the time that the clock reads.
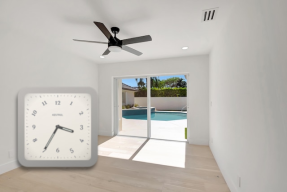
3:35
